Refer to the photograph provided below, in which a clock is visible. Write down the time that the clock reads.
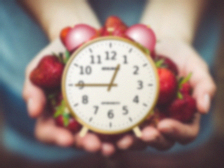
12:45
